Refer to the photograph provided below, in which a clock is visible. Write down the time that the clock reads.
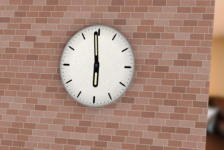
5:59
